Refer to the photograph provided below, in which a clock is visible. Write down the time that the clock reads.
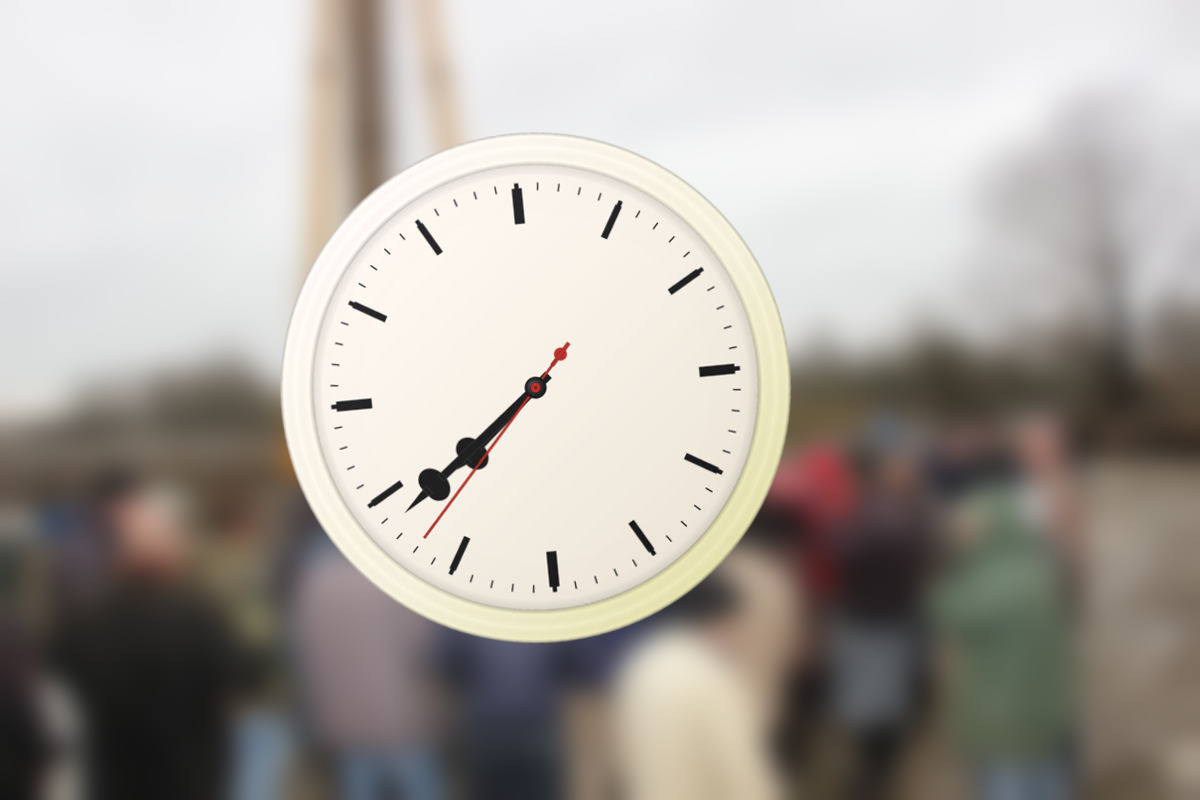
7:38:37
